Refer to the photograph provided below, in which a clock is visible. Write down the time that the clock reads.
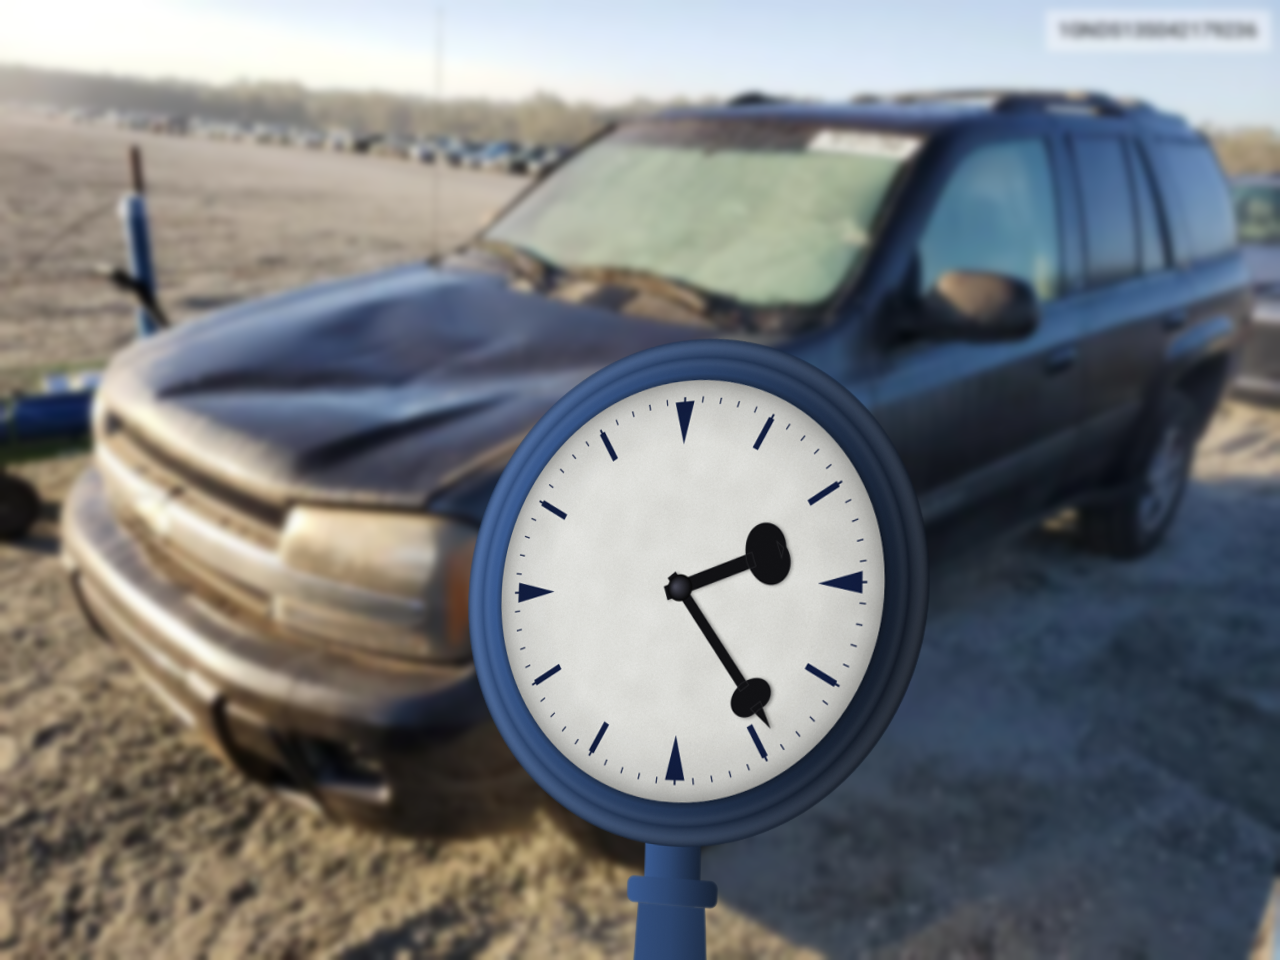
2:24
